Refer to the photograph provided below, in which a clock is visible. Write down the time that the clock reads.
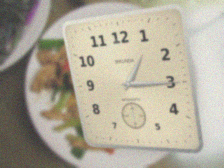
1:15
